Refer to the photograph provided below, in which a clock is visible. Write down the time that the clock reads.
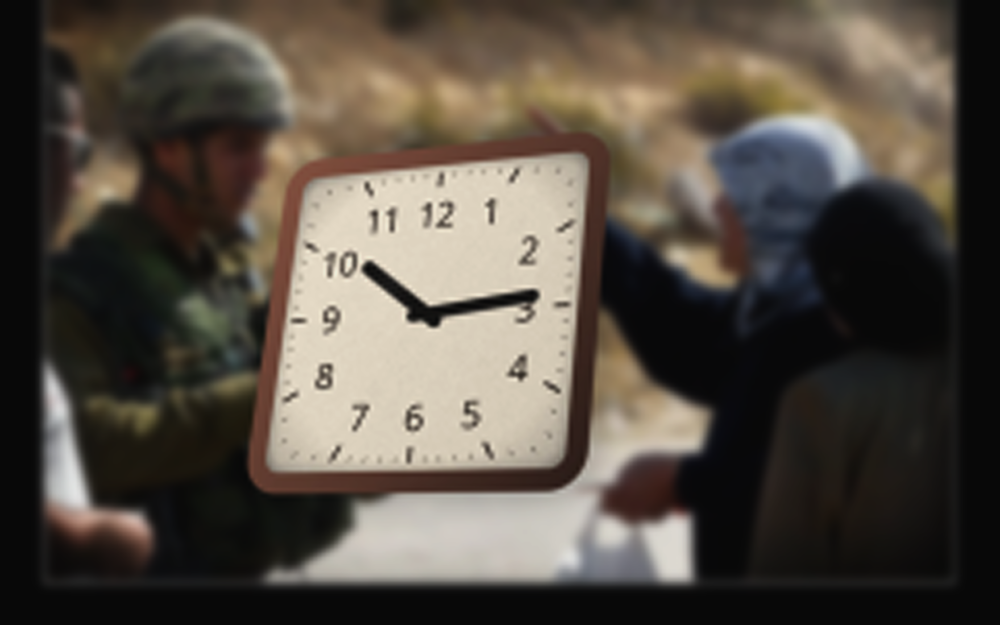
10:14
